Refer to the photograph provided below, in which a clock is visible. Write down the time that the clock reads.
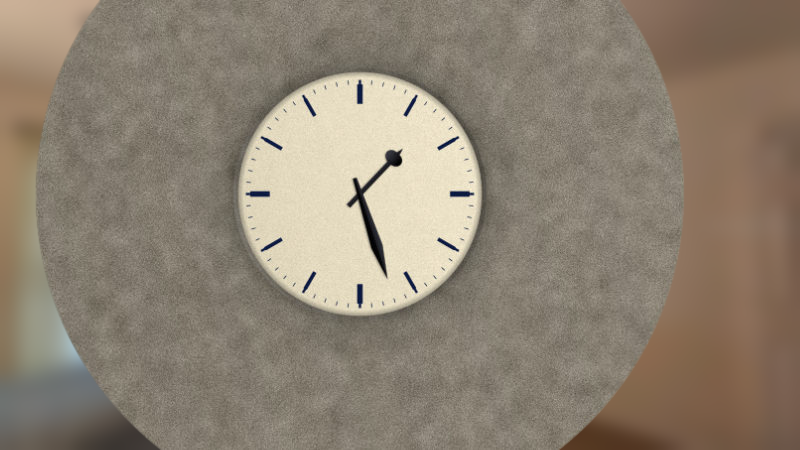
1:27
